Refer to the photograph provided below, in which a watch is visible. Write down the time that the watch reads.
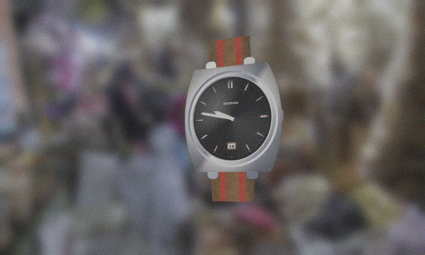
9:47
